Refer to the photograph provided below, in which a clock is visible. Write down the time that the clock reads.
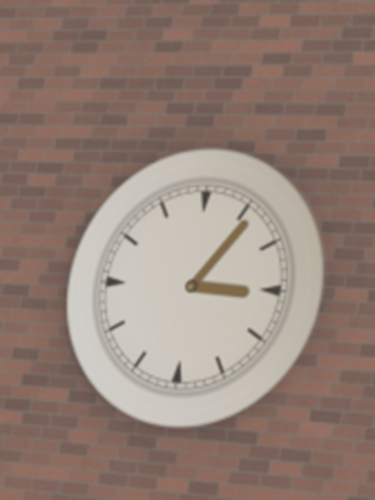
3:06
